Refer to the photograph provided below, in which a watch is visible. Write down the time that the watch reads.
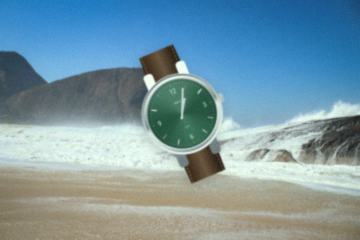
1:04
